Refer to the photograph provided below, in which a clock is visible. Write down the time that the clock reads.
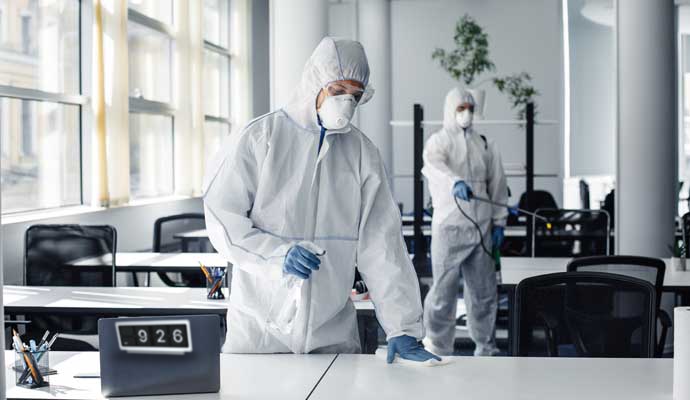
9:26
